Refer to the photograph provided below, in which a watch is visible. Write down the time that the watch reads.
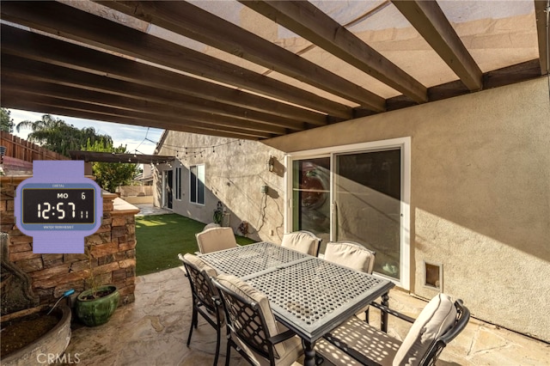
12:57
